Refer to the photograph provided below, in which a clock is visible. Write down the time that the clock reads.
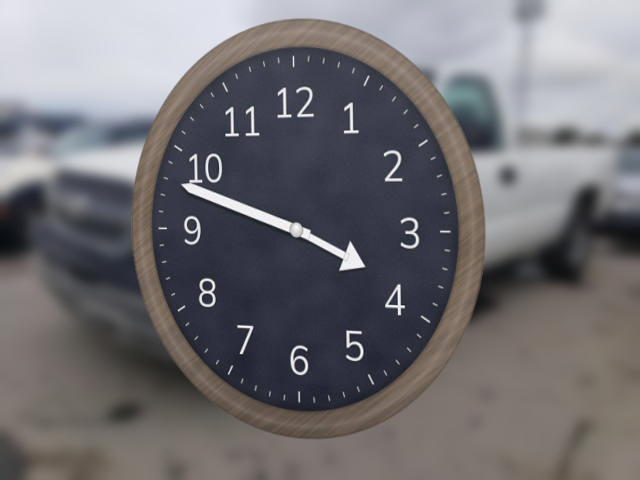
3:48
